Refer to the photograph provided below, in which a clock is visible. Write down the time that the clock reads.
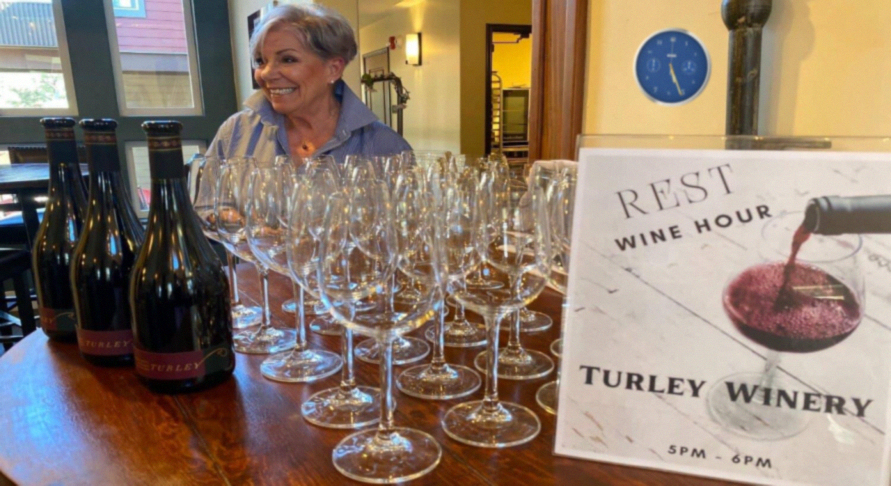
5:26
